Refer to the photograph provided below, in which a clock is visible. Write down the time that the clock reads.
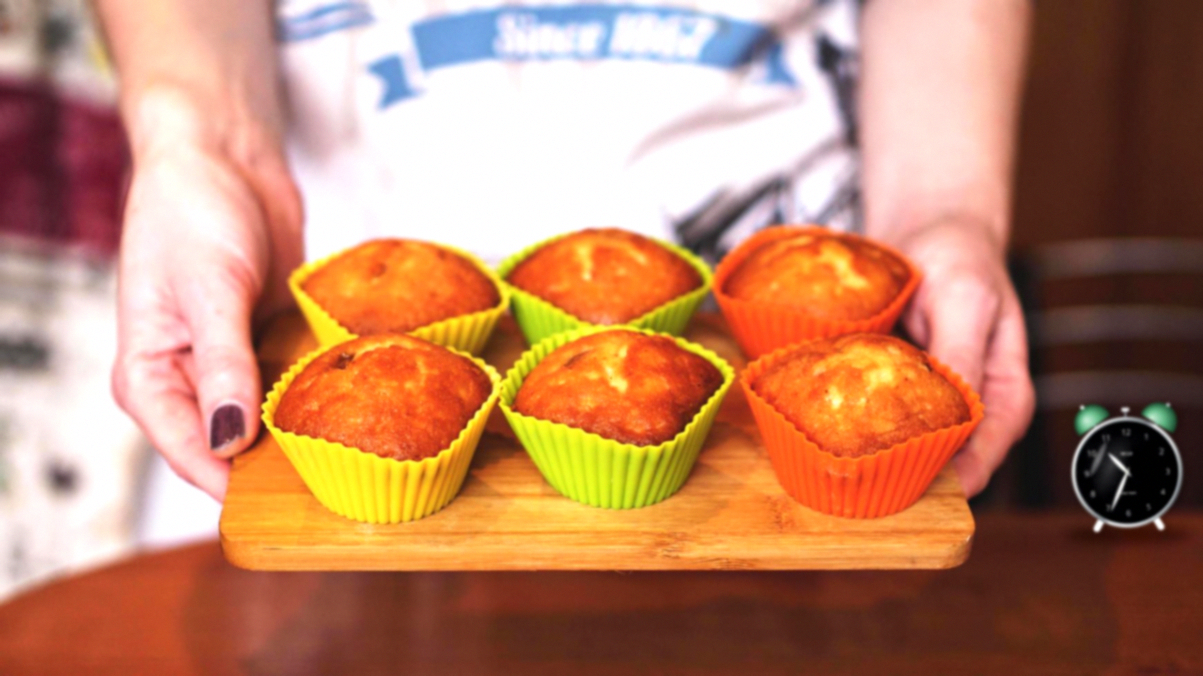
10:34
